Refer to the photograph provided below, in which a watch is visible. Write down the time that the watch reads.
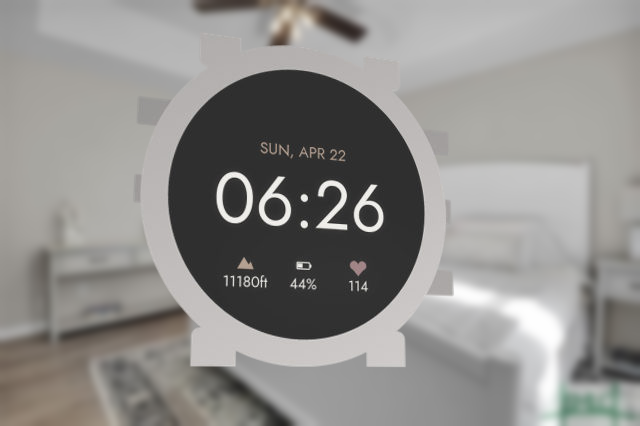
6:26
